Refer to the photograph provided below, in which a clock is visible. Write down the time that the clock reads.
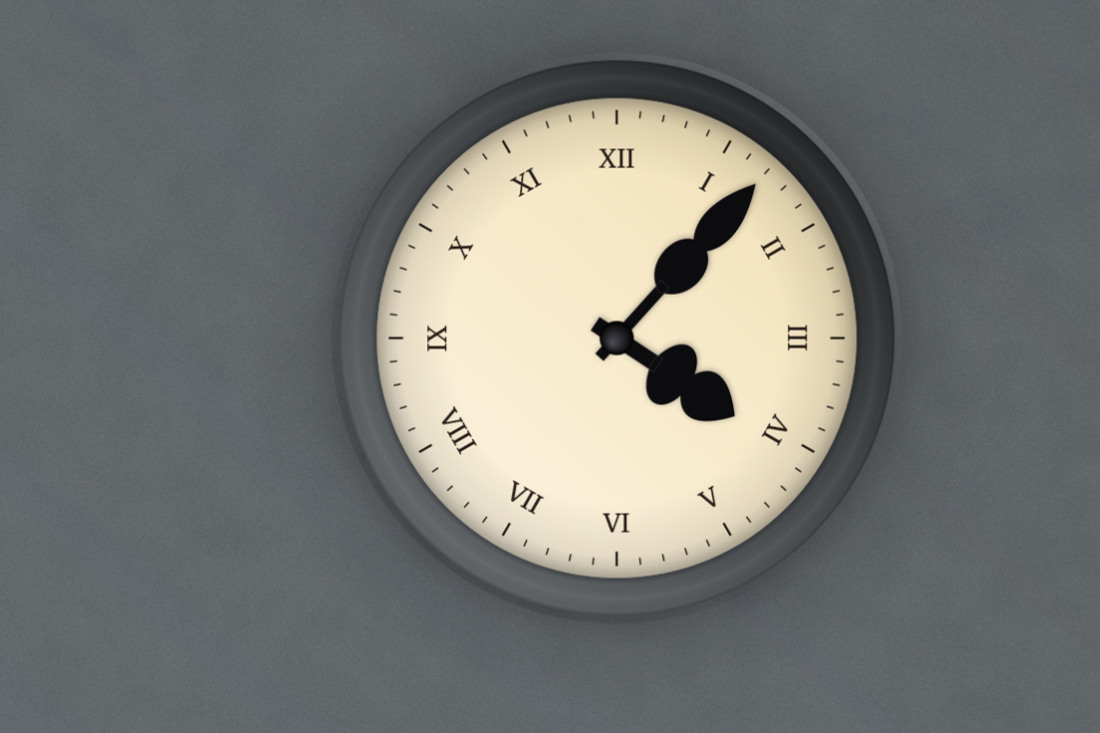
4:07
